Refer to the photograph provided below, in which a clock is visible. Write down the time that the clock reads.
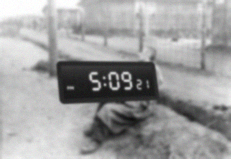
5:09
